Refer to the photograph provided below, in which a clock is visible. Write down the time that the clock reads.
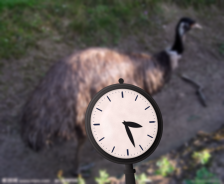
3:27
